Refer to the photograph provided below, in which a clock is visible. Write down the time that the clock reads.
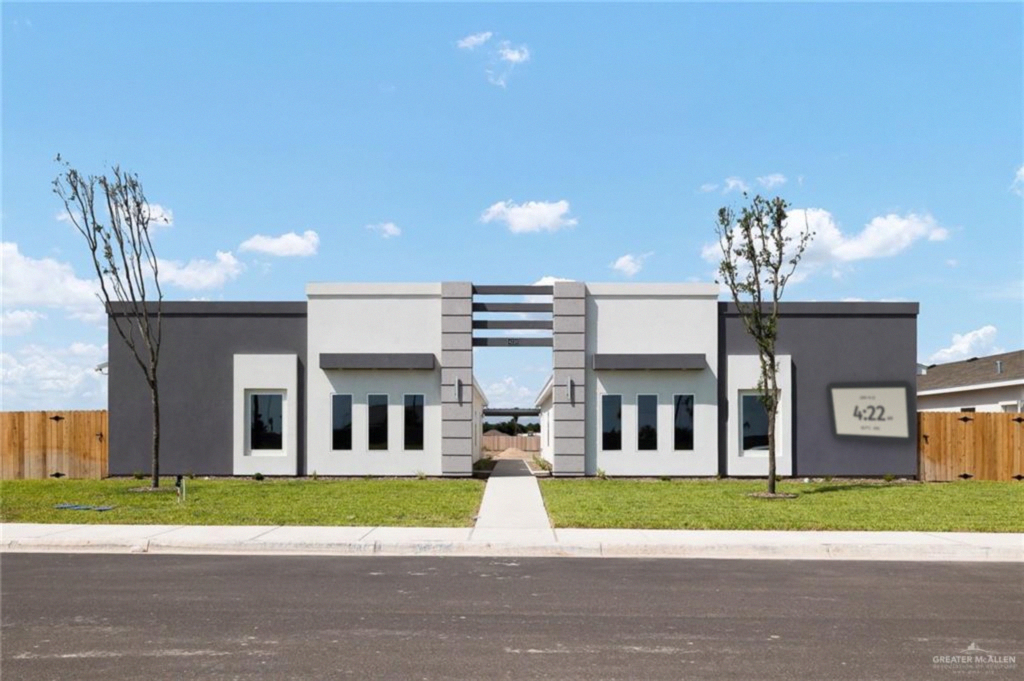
4:22
